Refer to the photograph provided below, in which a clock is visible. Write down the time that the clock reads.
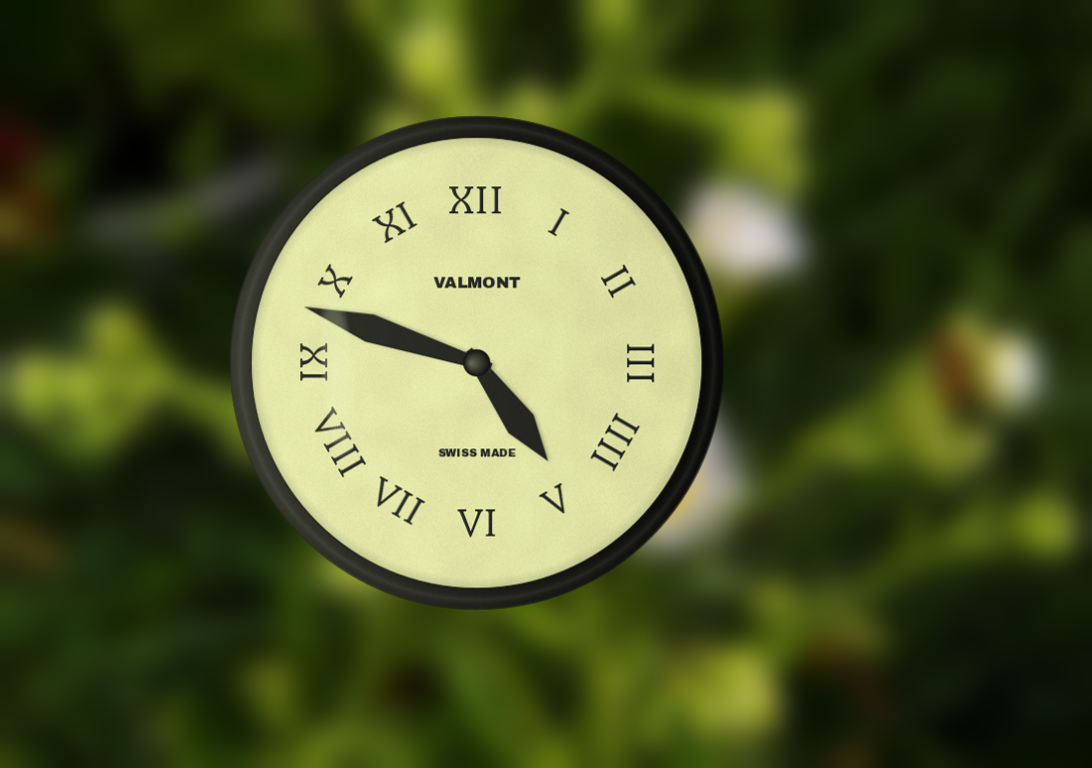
4:48
